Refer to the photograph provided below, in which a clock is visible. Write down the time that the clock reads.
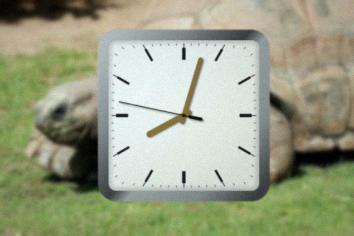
8:02:47
